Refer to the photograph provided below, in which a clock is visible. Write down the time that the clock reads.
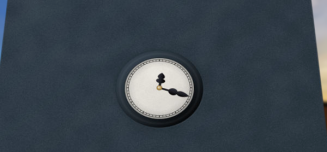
12:18
